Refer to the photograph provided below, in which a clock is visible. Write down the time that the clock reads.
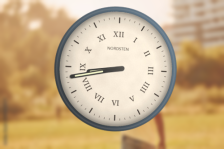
8:43
